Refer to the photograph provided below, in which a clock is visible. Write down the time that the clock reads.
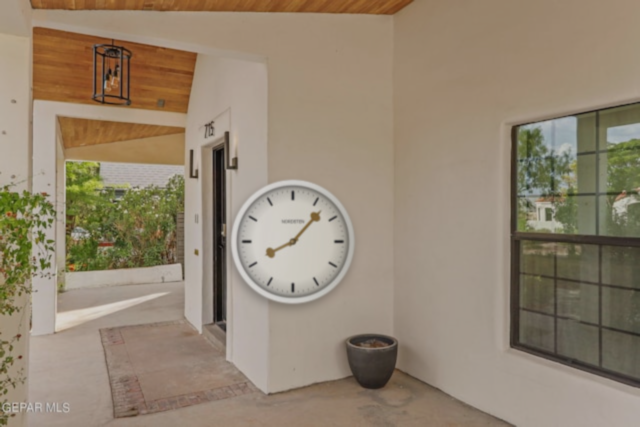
8:07
